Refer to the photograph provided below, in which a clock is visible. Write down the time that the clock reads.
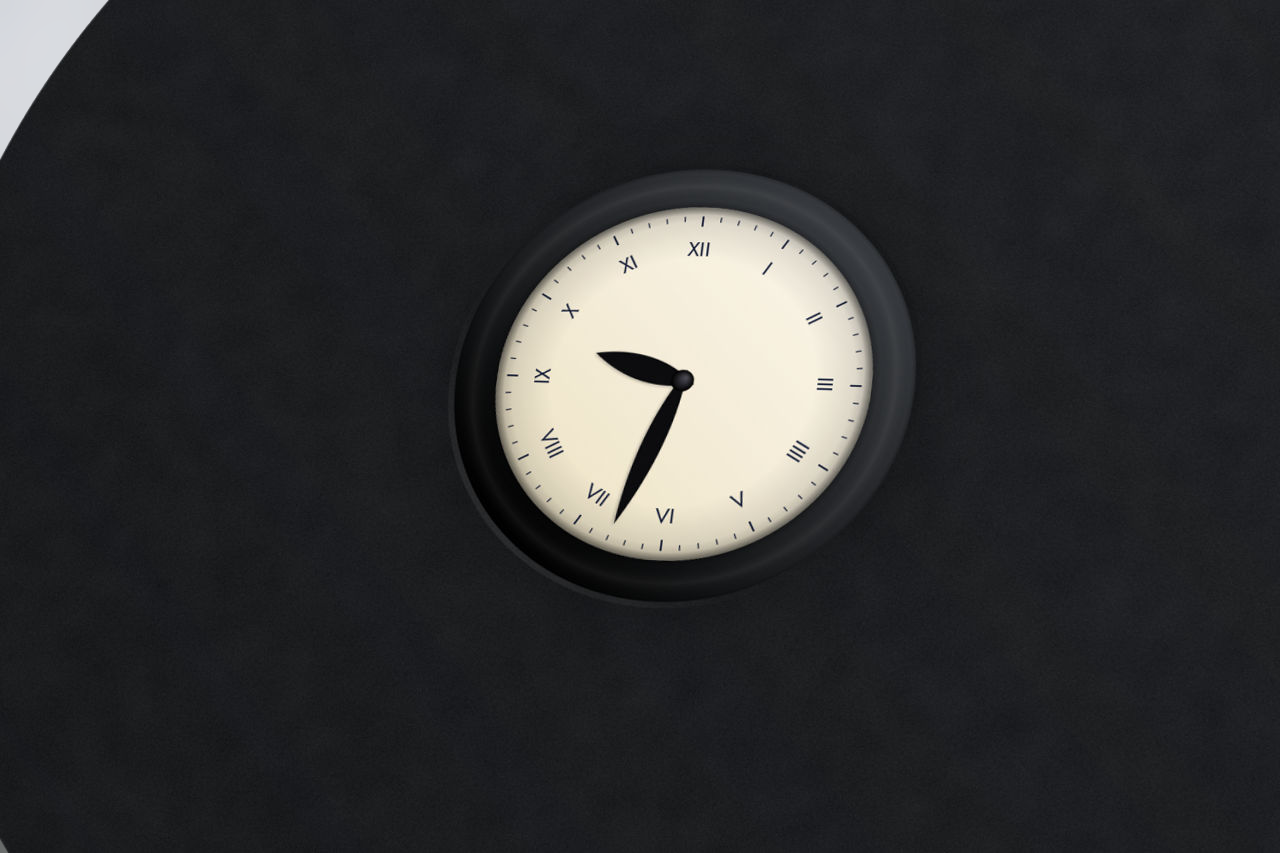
9:33
